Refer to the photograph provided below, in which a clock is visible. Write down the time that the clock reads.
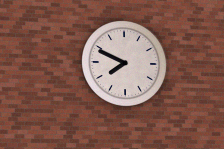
7:49
